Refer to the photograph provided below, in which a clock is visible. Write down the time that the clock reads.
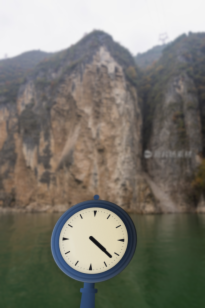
4:22
